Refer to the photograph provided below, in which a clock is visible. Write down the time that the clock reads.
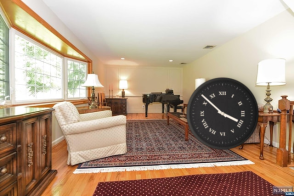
3:52
